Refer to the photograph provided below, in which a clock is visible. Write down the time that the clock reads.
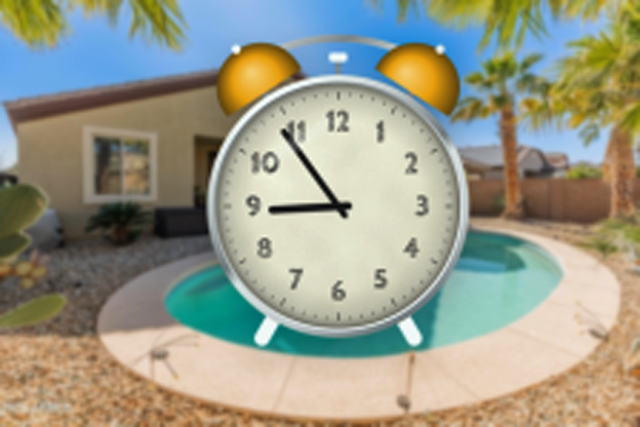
8:54
